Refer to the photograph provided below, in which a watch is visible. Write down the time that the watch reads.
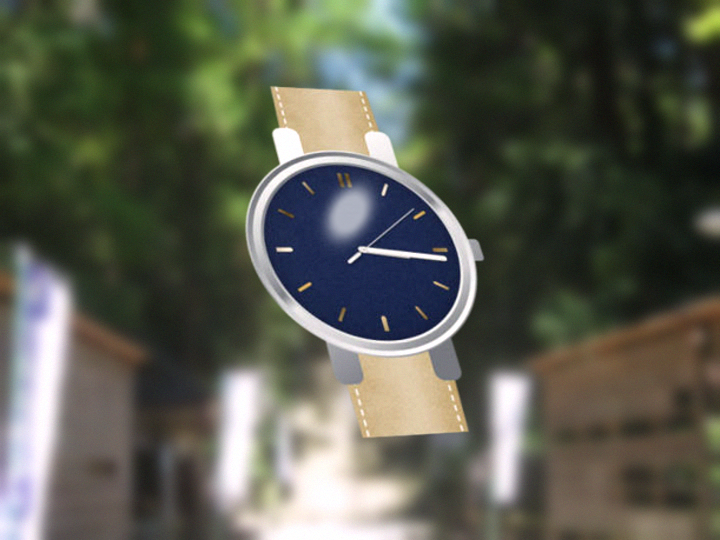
3:16:09
